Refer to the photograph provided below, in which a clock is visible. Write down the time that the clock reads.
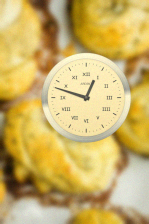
12:48
